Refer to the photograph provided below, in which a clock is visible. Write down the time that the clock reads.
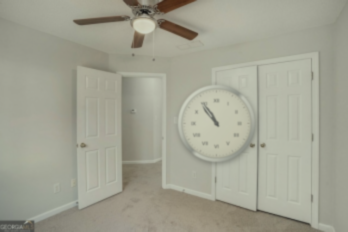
10:54
